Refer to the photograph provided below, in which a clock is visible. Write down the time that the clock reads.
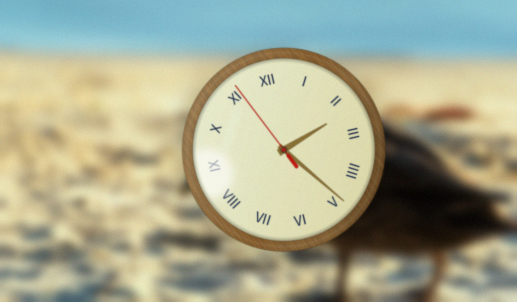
2:23:56
